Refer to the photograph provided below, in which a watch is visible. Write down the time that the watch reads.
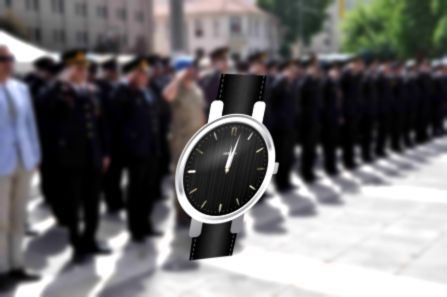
12:02
